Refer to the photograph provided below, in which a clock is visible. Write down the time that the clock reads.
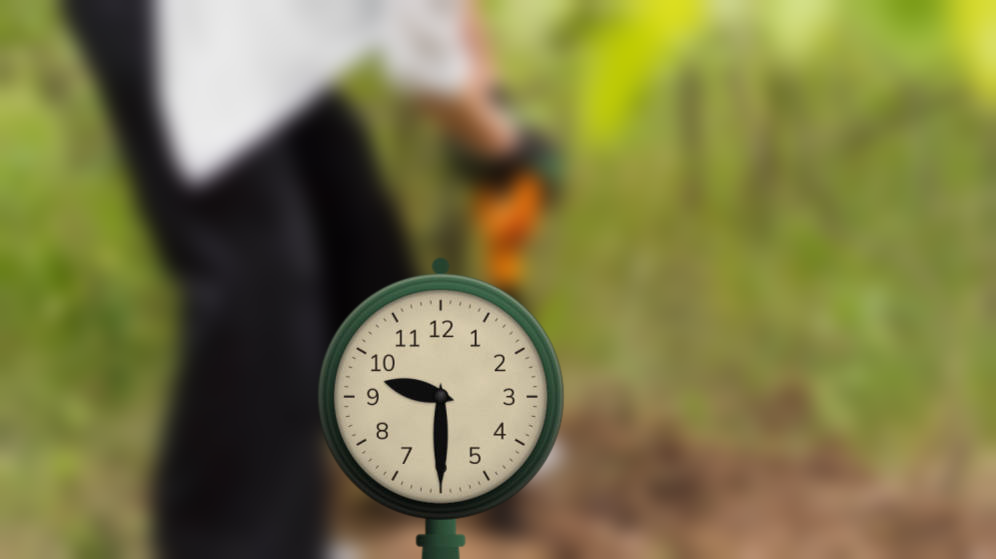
9:30
